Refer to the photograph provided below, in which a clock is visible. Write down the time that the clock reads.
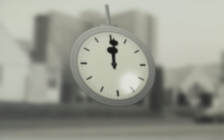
12:01
